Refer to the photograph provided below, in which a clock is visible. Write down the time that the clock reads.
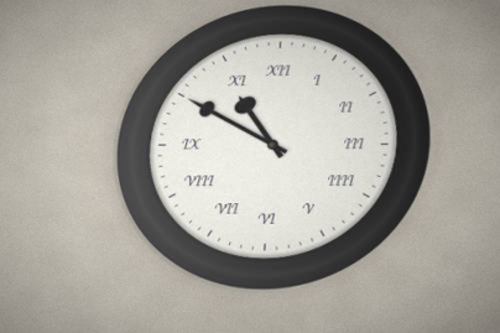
10:50
